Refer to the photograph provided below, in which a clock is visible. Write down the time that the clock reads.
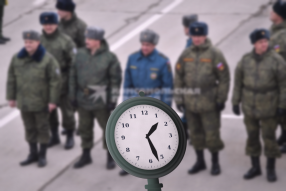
1:27
